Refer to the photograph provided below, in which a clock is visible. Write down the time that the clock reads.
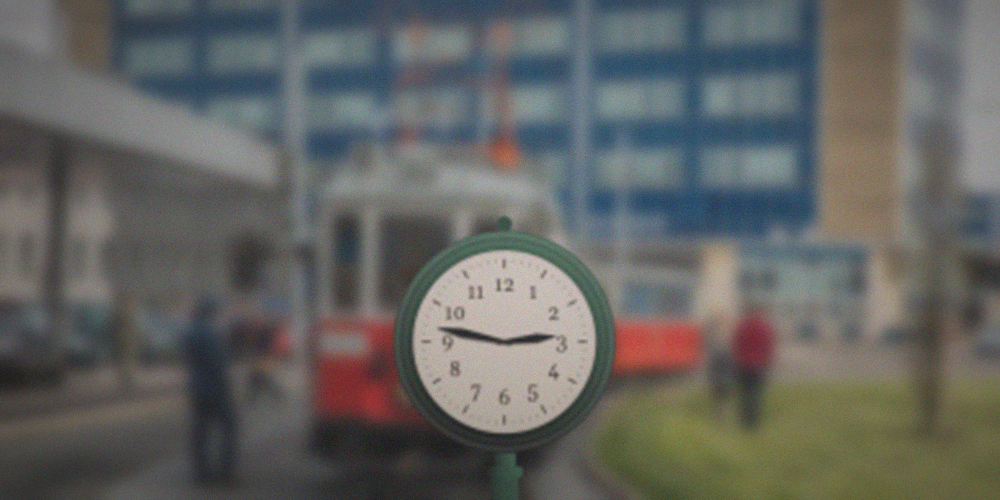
2:47
